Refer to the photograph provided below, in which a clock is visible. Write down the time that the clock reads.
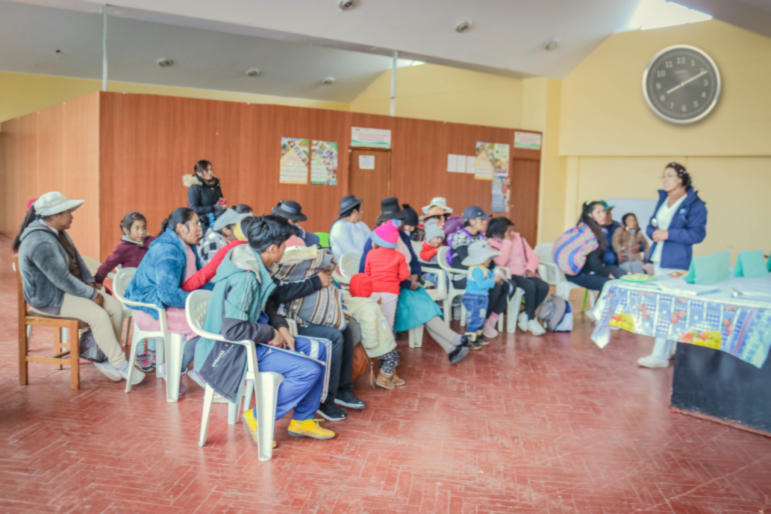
8:11
